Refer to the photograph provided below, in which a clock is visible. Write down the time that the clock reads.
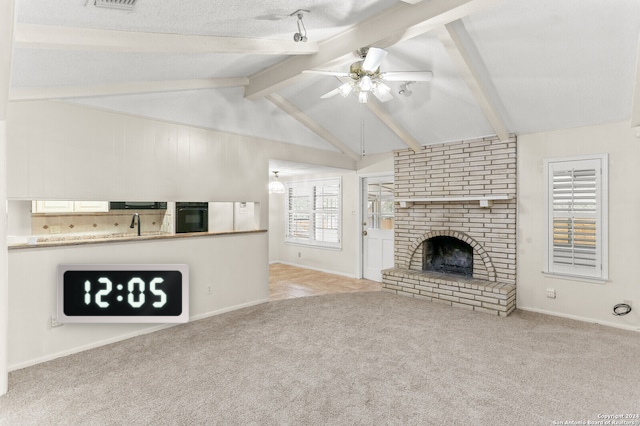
12:05
